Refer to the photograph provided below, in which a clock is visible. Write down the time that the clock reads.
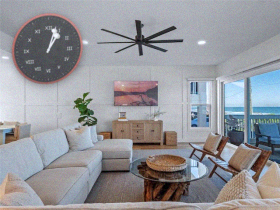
1:03
